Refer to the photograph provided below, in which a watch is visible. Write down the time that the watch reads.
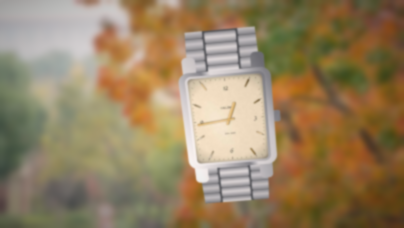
12:44
